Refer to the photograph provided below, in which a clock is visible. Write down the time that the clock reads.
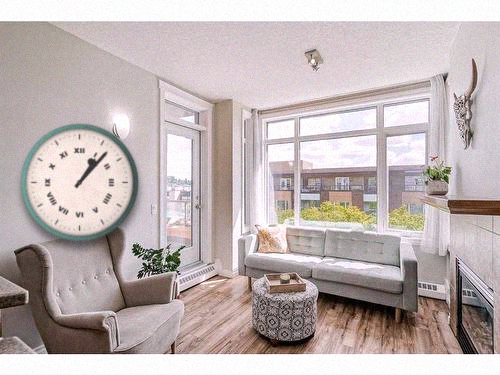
1:07
